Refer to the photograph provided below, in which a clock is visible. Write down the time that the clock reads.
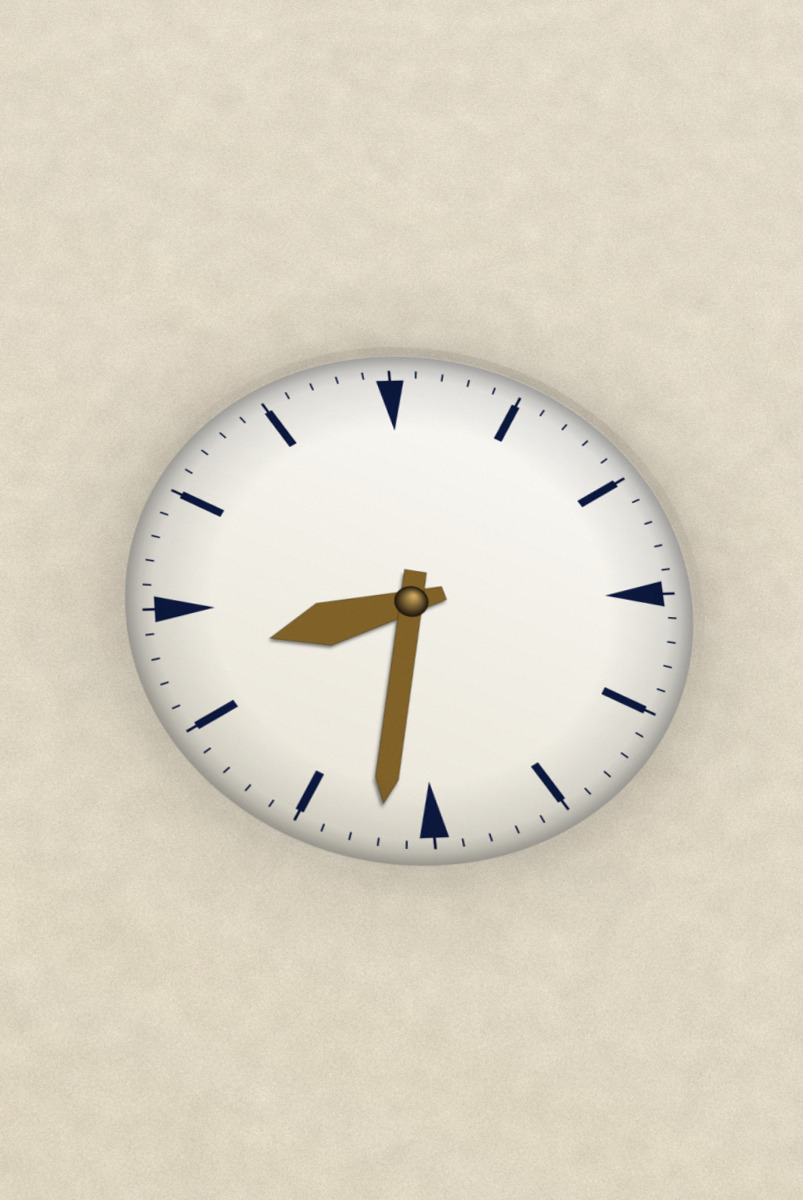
8:32
